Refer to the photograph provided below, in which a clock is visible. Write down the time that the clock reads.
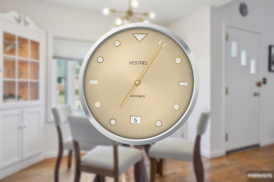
7:05
